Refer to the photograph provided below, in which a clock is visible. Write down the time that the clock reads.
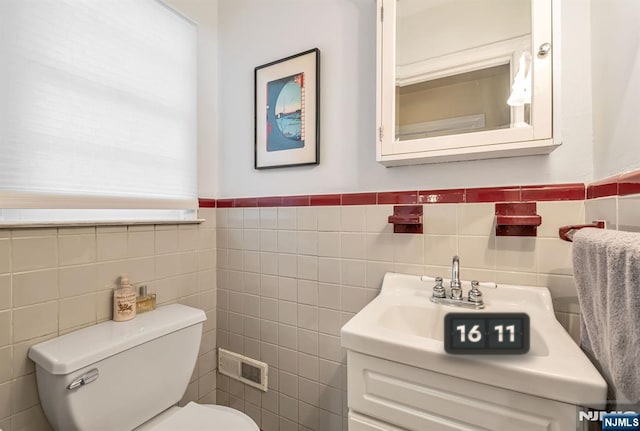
16:11
